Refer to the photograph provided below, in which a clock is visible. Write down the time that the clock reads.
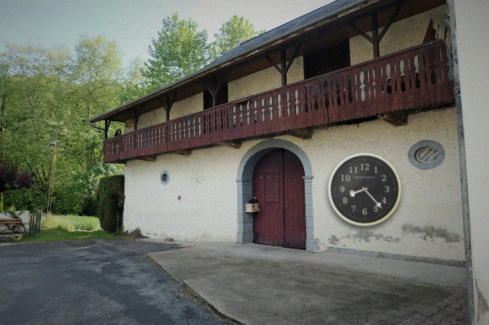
8:23
